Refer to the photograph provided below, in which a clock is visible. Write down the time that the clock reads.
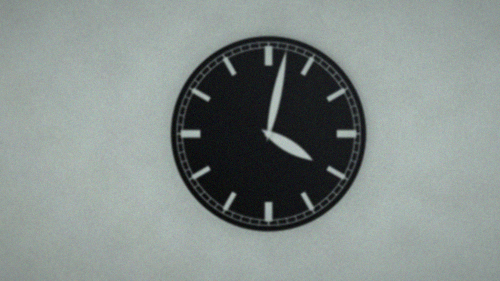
4:02
